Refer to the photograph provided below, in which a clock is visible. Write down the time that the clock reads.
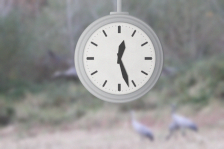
12:27
